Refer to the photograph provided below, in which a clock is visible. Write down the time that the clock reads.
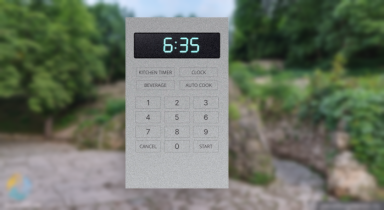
6:35
